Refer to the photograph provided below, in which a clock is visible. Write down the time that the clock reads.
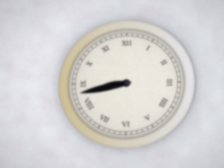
8:43
